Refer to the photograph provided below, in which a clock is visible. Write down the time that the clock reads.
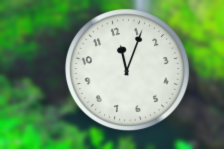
12:06
